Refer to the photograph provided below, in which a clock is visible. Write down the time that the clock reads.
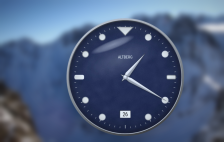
1:20
